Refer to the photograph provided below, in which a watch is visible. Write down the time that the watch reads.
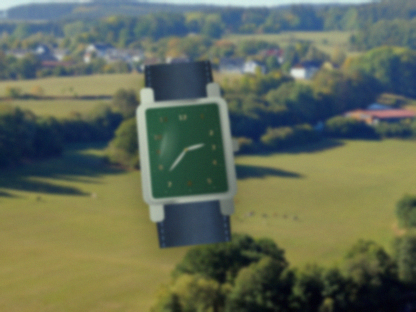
2:37
